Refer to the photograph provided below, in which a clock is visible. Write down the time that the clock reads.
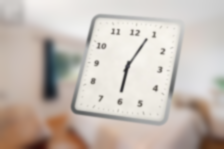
6:04
